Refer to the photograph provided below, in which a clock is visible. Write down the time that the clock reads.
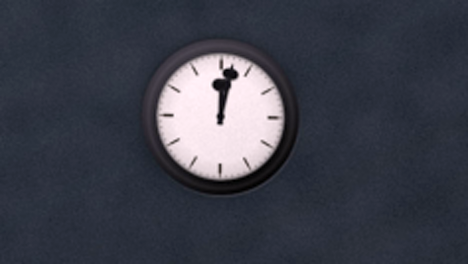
12:02
